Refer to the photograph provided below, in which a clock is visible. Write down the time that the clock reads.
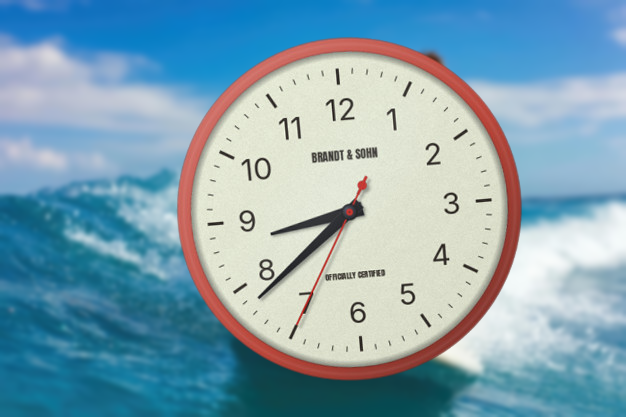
8:38:35
